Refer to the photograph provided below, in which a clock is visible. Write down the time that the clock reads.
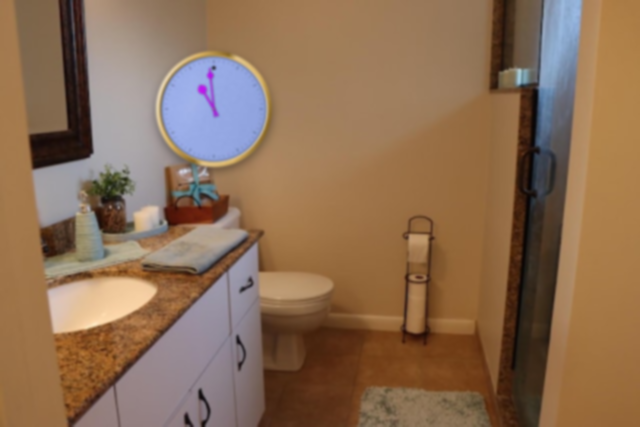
10:59
